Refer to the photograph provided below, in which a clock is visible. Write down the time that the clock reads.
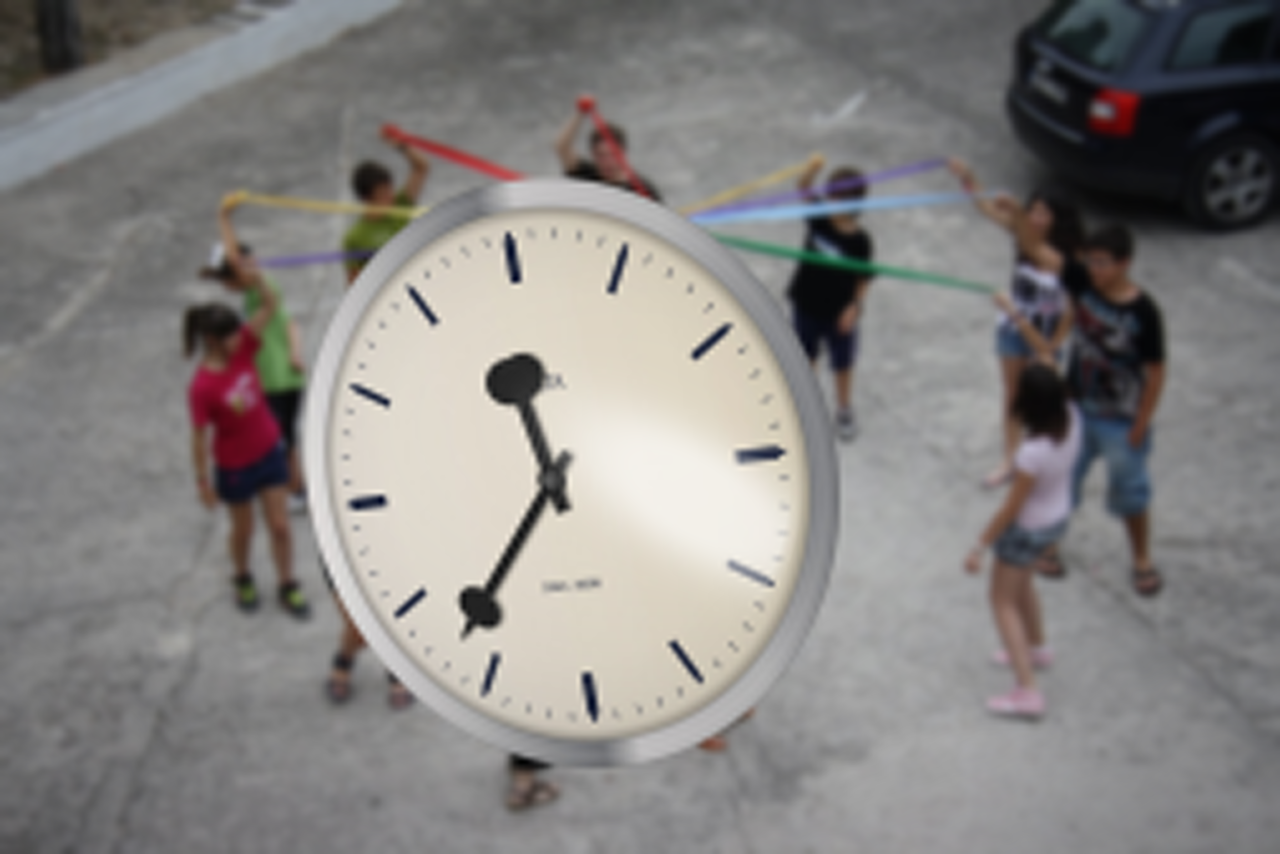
11:37
